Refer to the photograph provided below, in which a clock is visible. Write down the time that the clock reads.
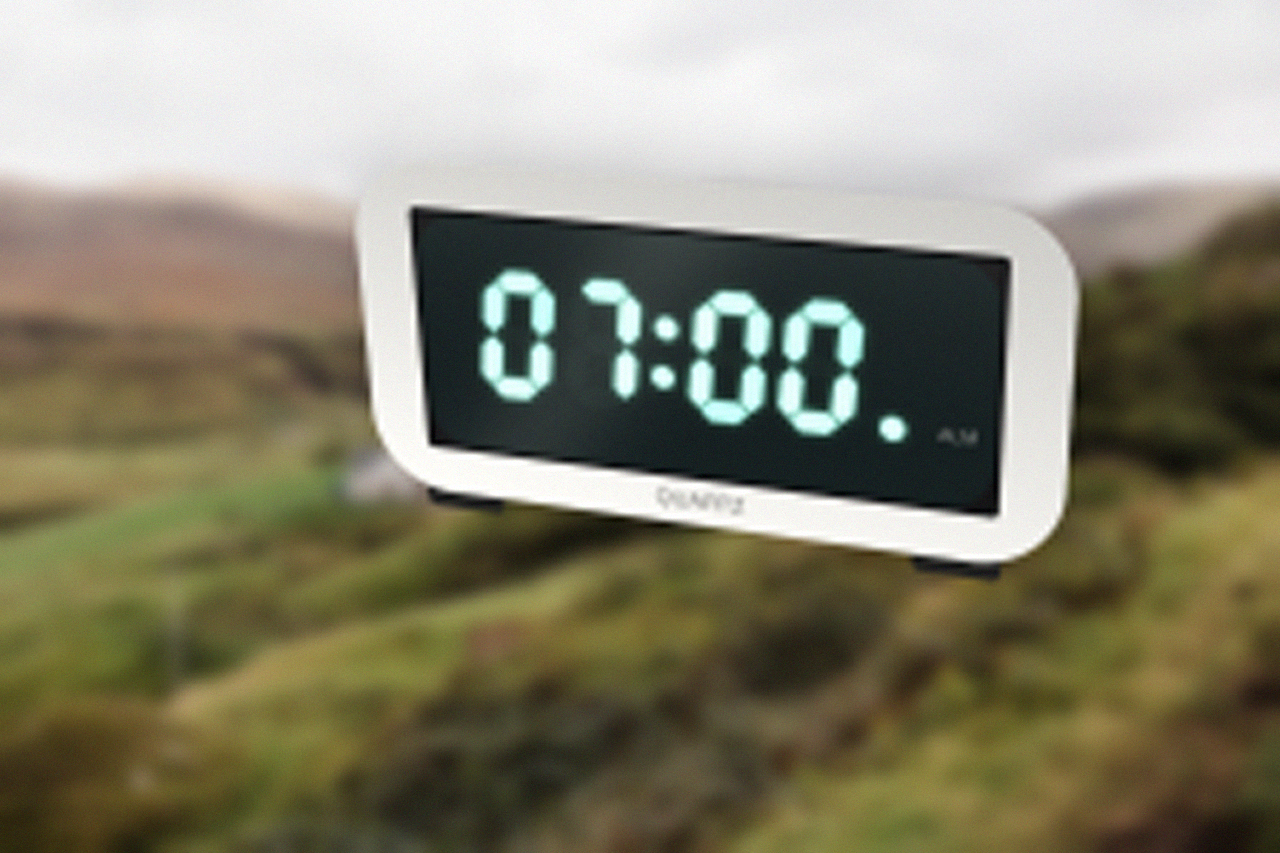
7:00
